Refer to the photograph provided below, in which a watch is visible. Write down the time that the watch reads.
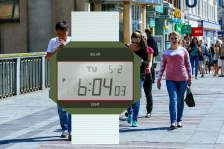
6:04:03
